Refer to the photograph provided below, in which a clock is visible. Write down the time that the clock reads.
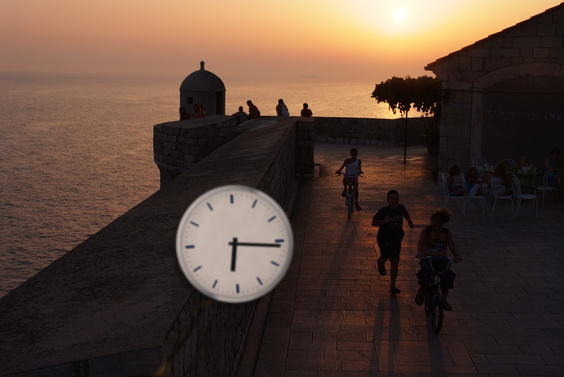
6:16
